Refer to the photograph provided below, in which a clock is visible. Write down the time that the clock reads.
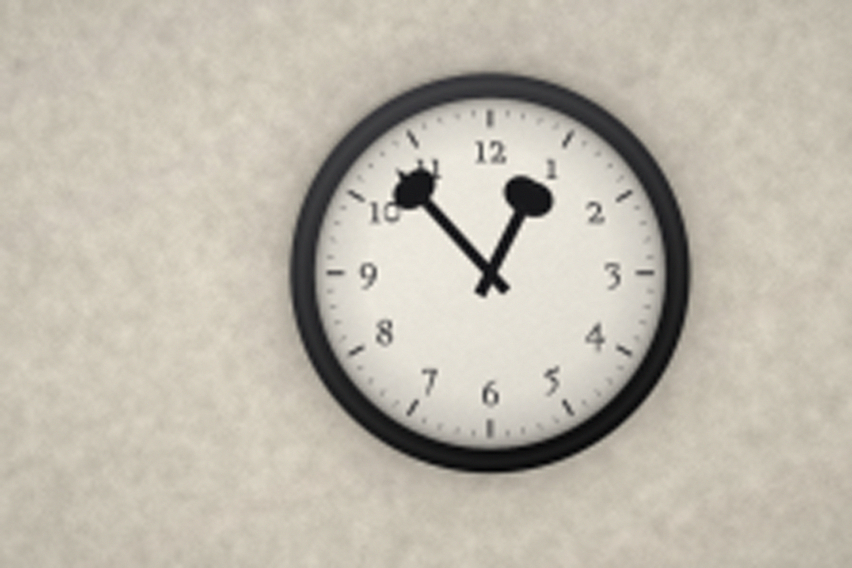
12:53
